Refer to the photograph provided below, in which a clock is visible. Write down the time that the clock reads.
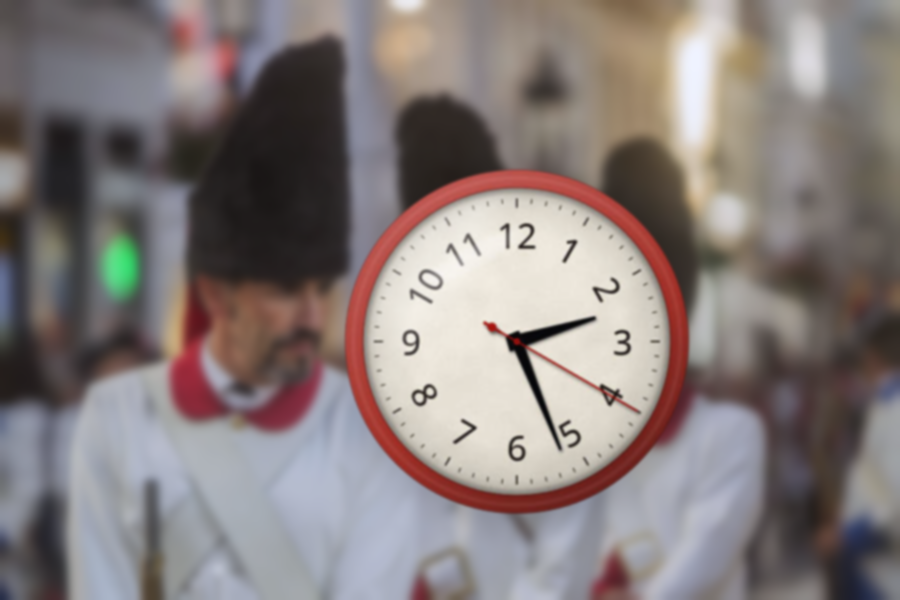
2:26:20
